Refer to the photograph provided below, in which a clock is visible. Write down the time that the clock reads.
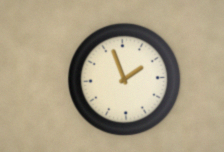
1:57
